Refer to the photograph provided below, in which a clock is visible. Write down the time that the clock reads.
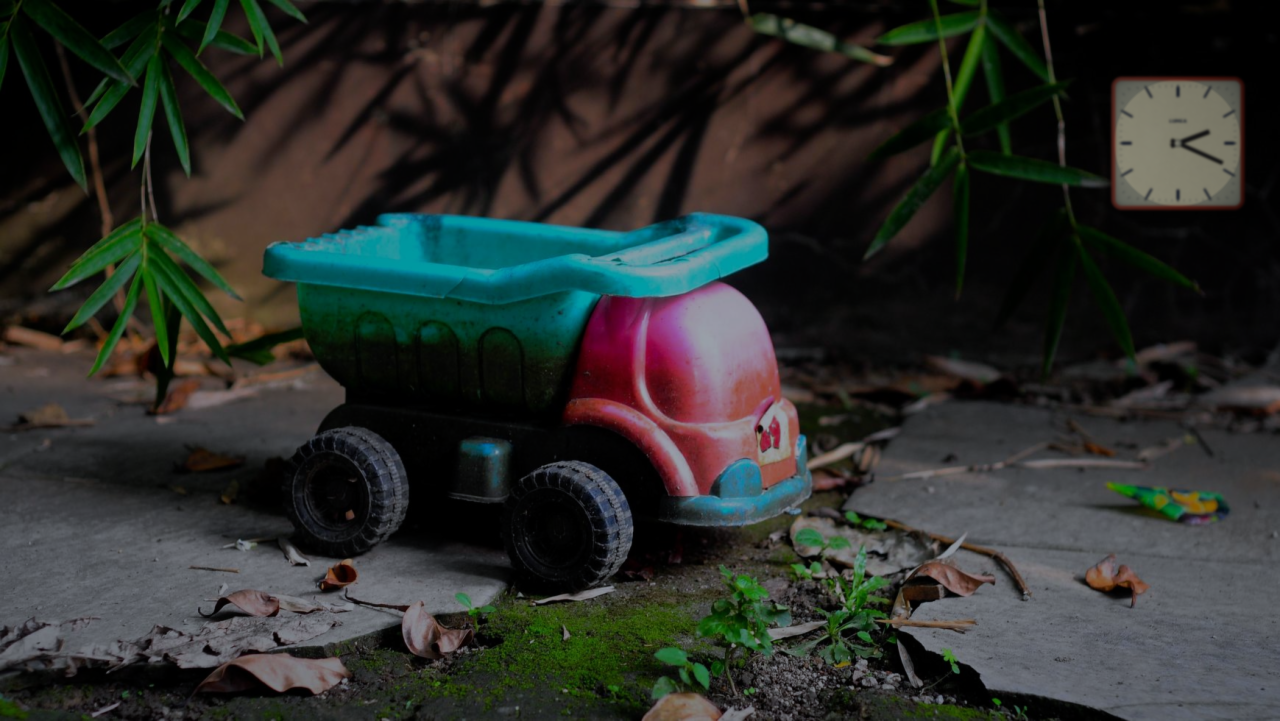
2:19
